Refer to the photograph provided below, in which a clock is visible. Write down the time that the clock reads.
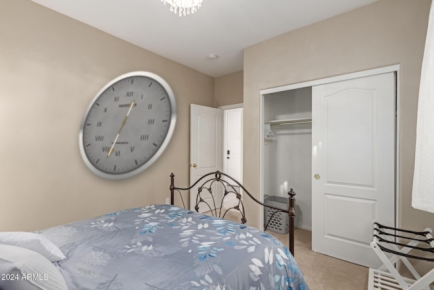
12:33
